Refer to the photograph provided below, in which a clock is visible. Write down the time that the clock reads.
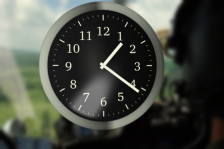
1:21
